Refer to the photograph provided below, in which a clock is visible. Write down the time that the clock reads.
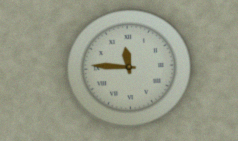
11:46
